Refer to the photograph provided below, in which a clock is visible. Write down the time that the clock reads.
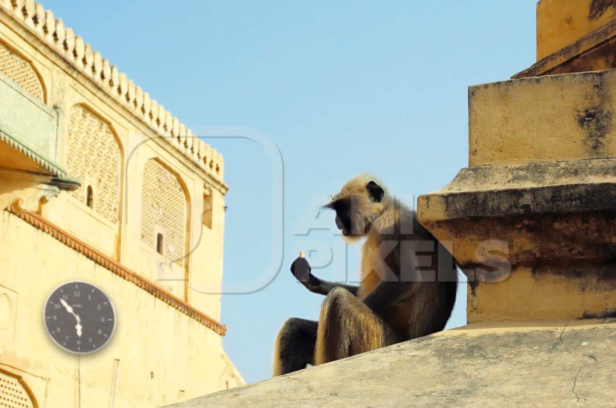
5:53
